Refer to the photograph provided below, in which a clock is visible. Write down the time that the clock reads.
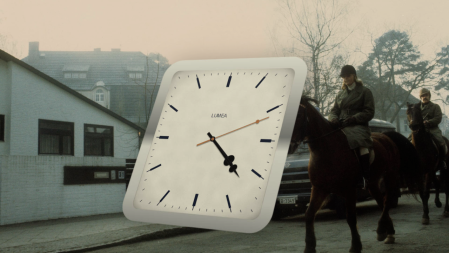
4:22:11
